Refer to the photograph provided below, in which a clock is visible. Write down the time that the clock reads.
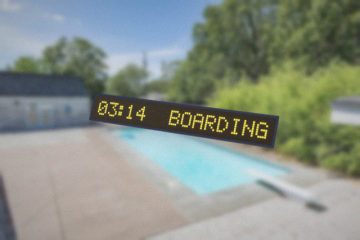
3:14
